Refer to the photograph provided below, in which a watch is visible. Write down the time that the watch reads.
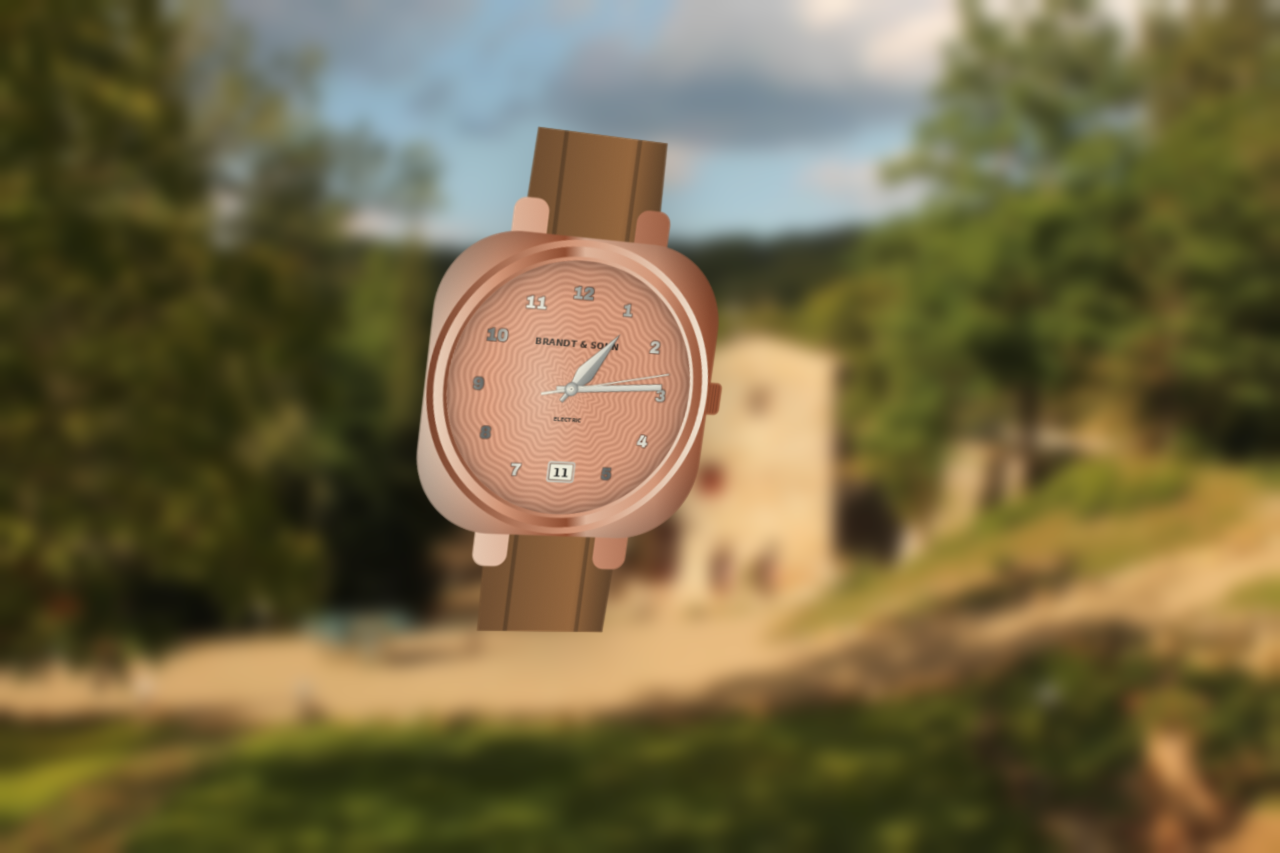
1:14:13
